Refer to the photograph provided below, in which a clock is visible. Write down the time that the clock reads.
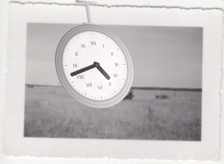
4:42
